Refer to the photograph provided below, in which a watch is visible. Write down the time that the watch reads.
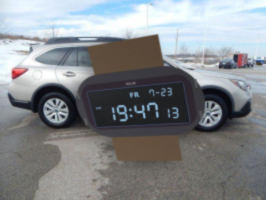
19:47:13
